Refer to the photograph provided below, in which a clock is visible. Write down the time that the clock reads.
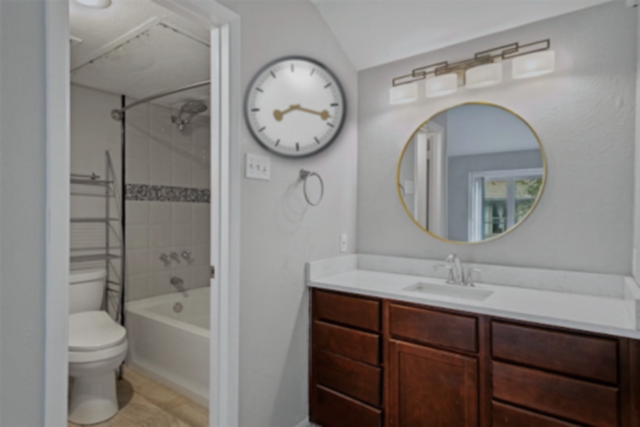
8:18
